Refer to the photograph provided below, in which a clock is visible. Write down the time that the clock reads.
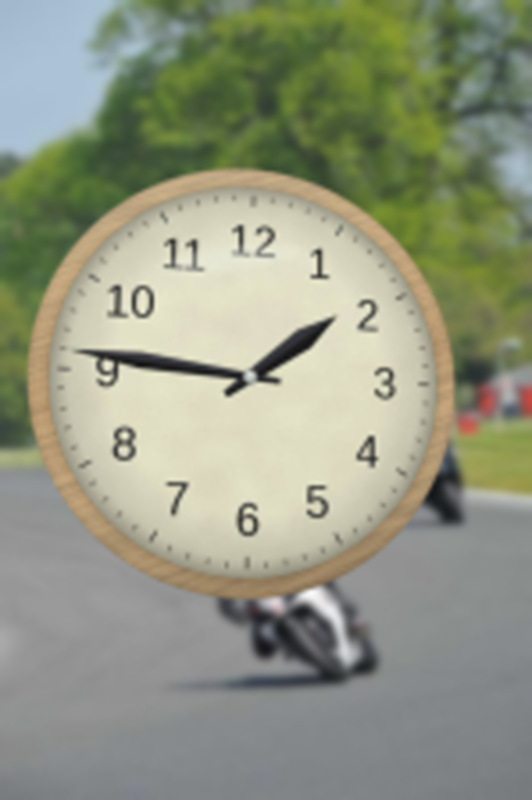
1:46
